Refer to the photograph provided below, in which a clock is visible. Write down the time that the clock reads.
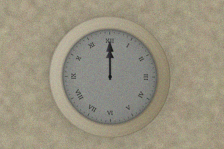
12:00
